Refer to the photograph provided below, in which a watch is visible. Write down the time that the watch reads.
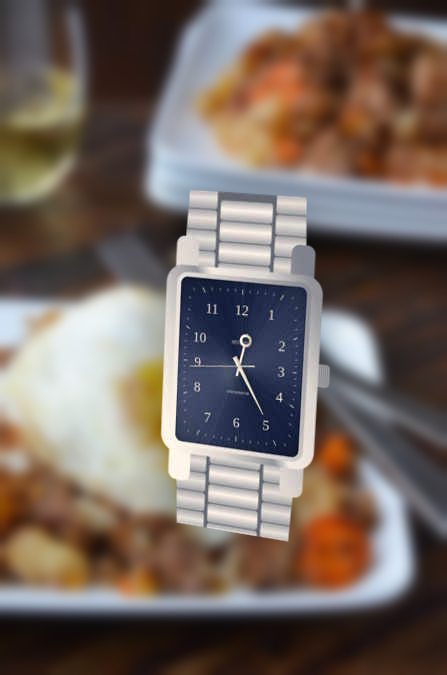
12:24:44
